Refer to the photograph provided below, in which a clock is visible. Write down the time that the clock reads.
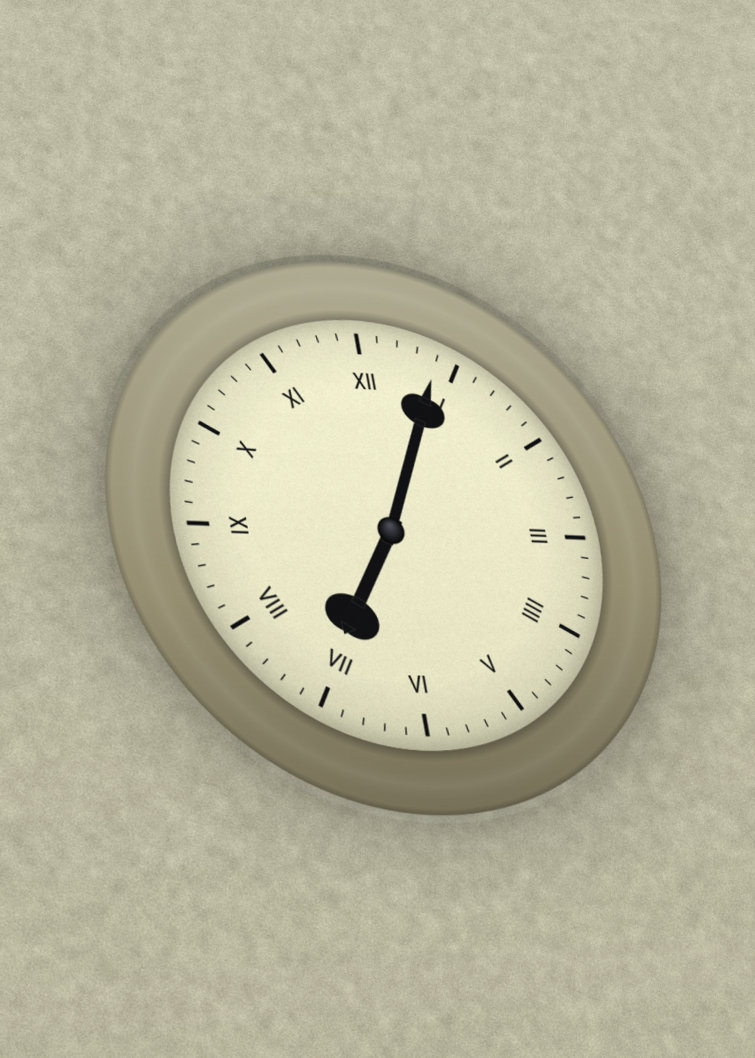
7:04
